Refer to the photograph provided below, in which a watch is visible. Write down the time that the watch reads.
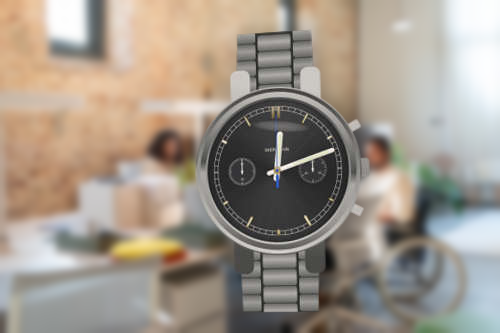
12:12
